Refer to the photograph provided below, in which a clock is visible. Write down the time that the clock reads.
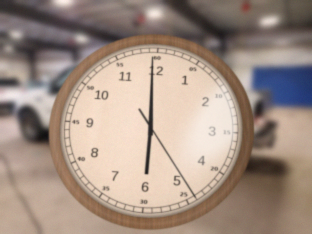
5:59:24
